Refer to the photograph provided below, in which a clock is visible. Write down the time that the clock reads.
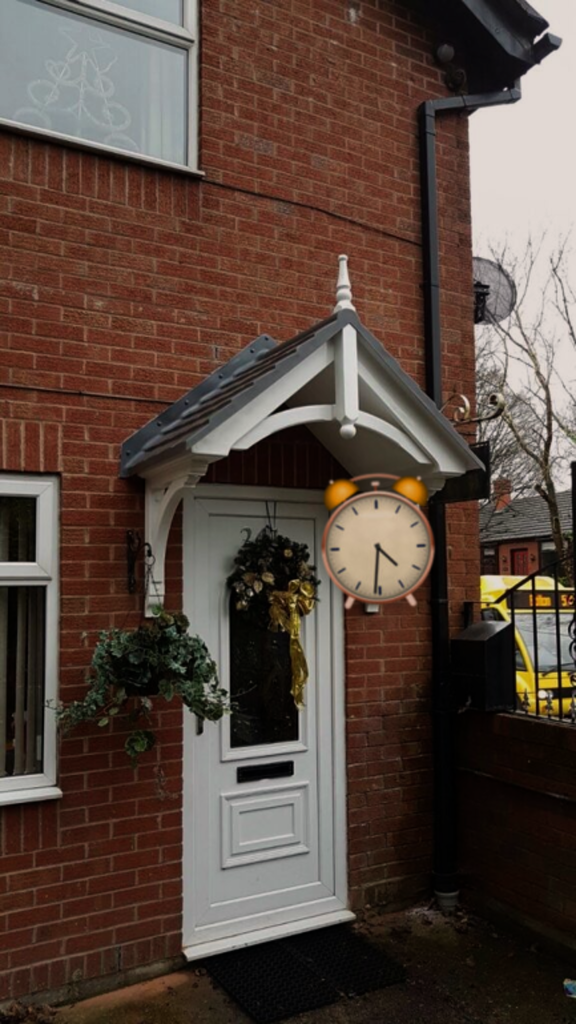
4:31
